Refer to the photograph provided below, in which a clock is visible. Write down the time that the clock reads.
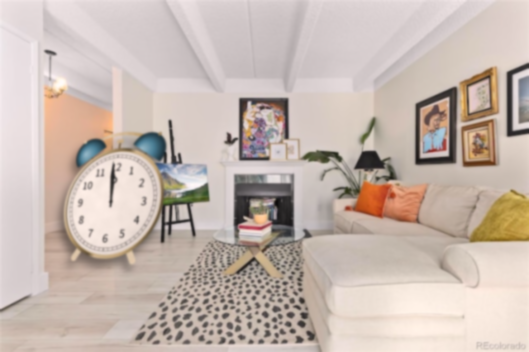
11:59
